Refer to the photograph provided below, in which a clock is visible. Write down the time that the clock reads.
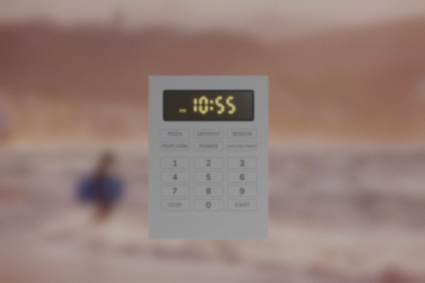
10:55
